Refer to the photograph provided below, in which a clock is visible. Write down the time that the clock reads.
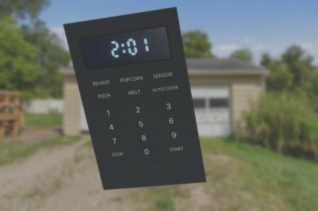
2:01
